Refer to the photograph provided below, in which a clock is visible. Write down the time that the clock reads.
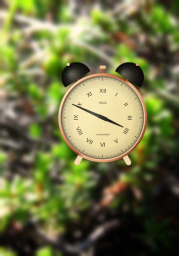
3:49
